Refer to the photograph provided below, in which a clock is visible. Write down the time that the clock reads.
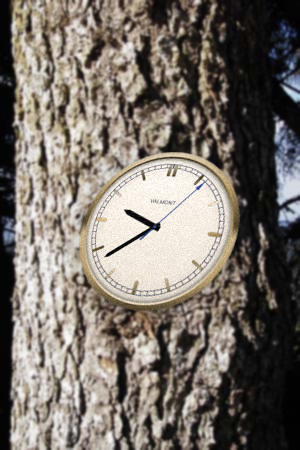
9:38:06
